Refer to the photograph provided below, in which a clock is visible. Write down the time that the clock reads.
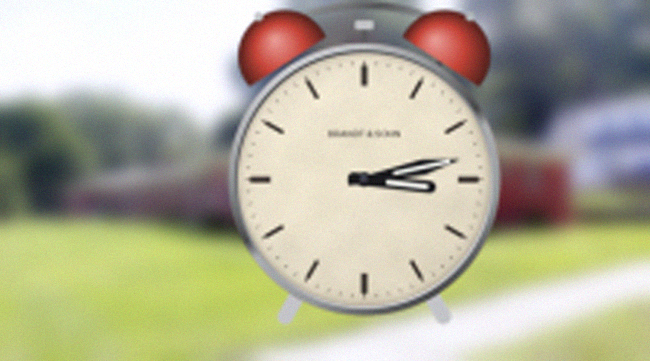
3:13
